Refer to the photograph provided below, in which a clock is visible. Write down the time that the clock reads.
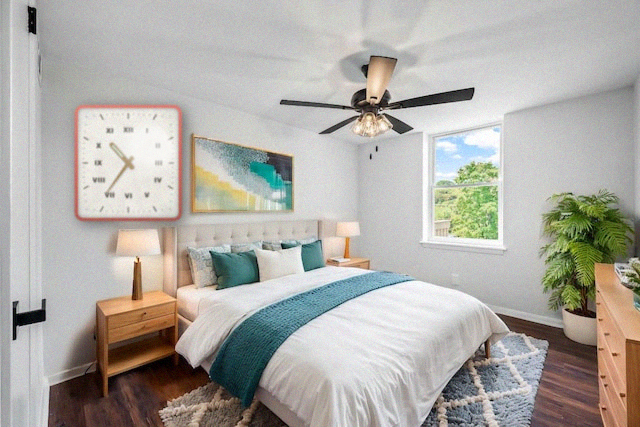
10:36
